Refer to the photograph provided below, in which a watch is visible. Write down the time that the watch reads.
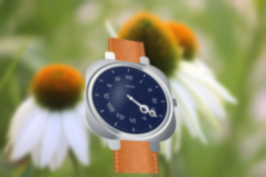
4:21
